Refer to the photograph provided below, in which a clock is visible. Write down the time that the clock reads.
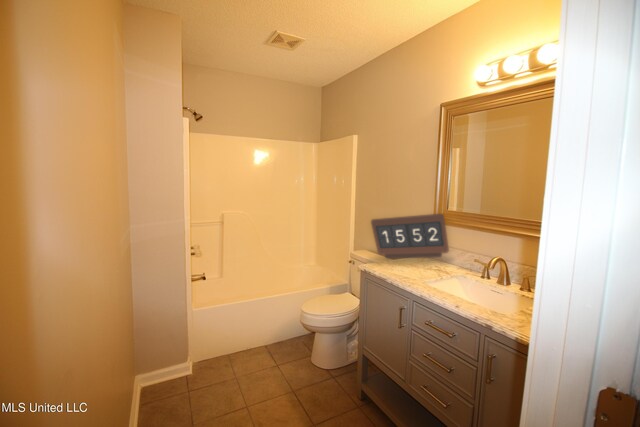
15:52
